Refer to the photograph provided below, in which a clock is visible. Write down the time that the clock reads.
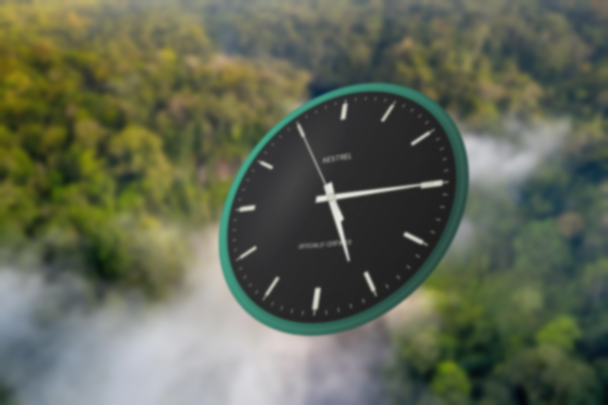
5:14:55
